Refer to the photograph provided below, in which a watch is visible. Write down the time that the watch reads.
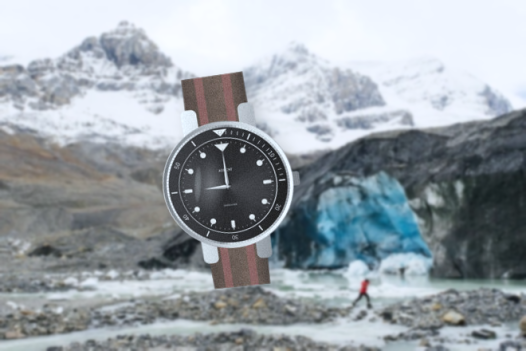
9:00
